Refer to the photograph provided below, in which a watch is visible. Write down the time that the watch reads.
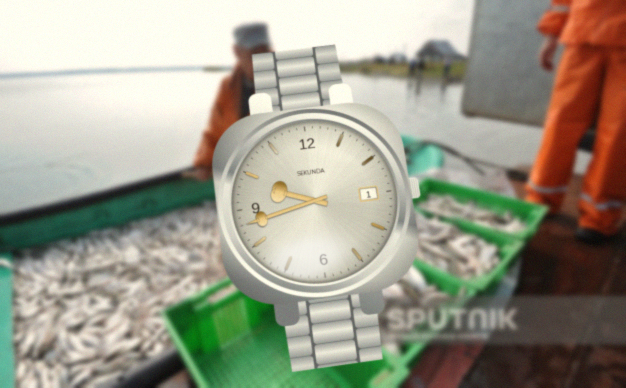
9:43
